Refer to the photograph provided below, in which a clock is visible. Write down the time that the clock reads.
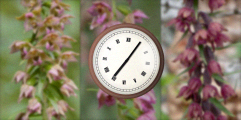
7:05
